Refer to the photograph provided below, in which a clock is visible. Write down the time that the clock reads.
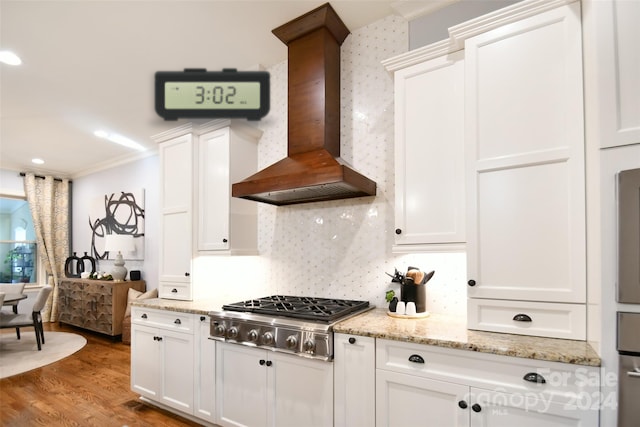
3:02
